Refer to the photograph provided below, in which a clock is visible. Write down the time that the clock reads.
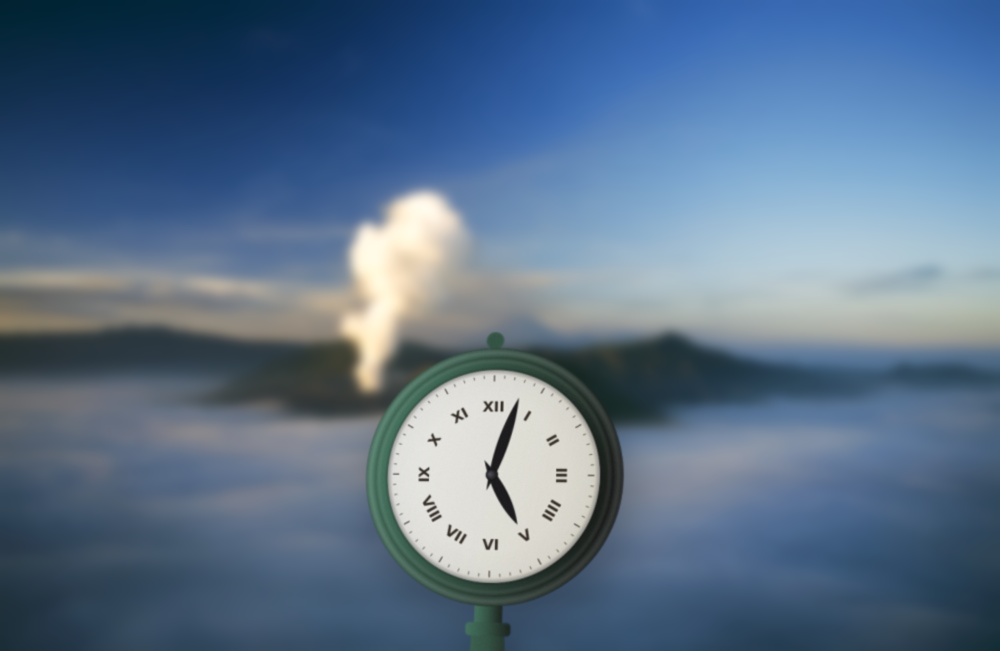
5:03
